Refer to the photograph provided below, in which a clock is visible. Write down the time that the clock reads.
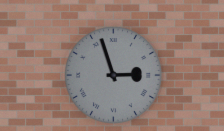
2:57
